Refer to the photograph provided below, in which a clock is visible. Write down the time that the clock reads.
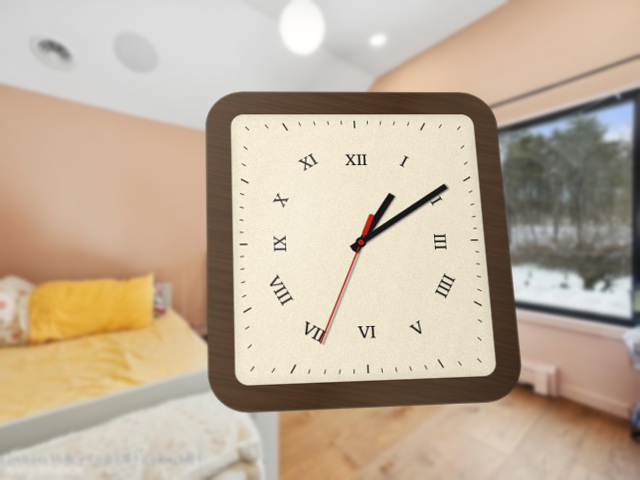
1:09:34
